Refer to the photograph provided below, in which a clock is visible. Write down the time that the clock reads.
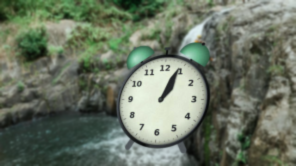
1:04
